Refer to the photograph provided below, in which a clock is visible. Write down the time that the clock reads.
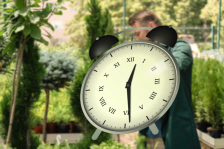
12:29
